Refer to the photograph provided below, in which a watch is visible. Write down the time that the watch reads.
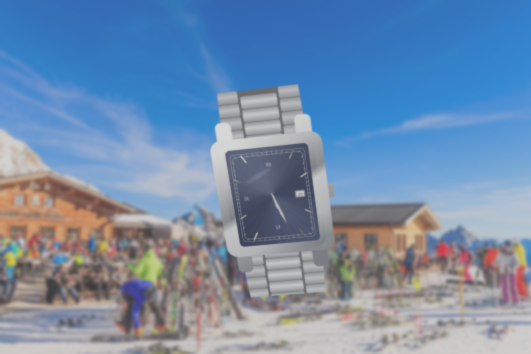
5:27
